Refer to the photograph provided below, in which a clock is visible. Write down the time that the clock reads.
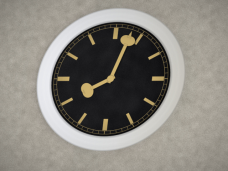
8:03
